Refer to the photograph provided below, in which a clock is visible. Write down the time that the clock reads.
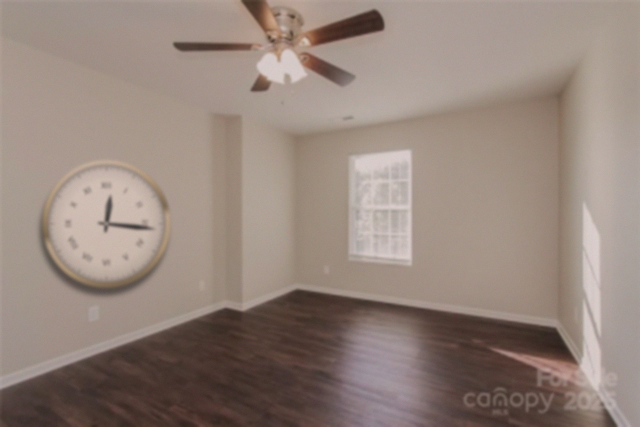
12:16
